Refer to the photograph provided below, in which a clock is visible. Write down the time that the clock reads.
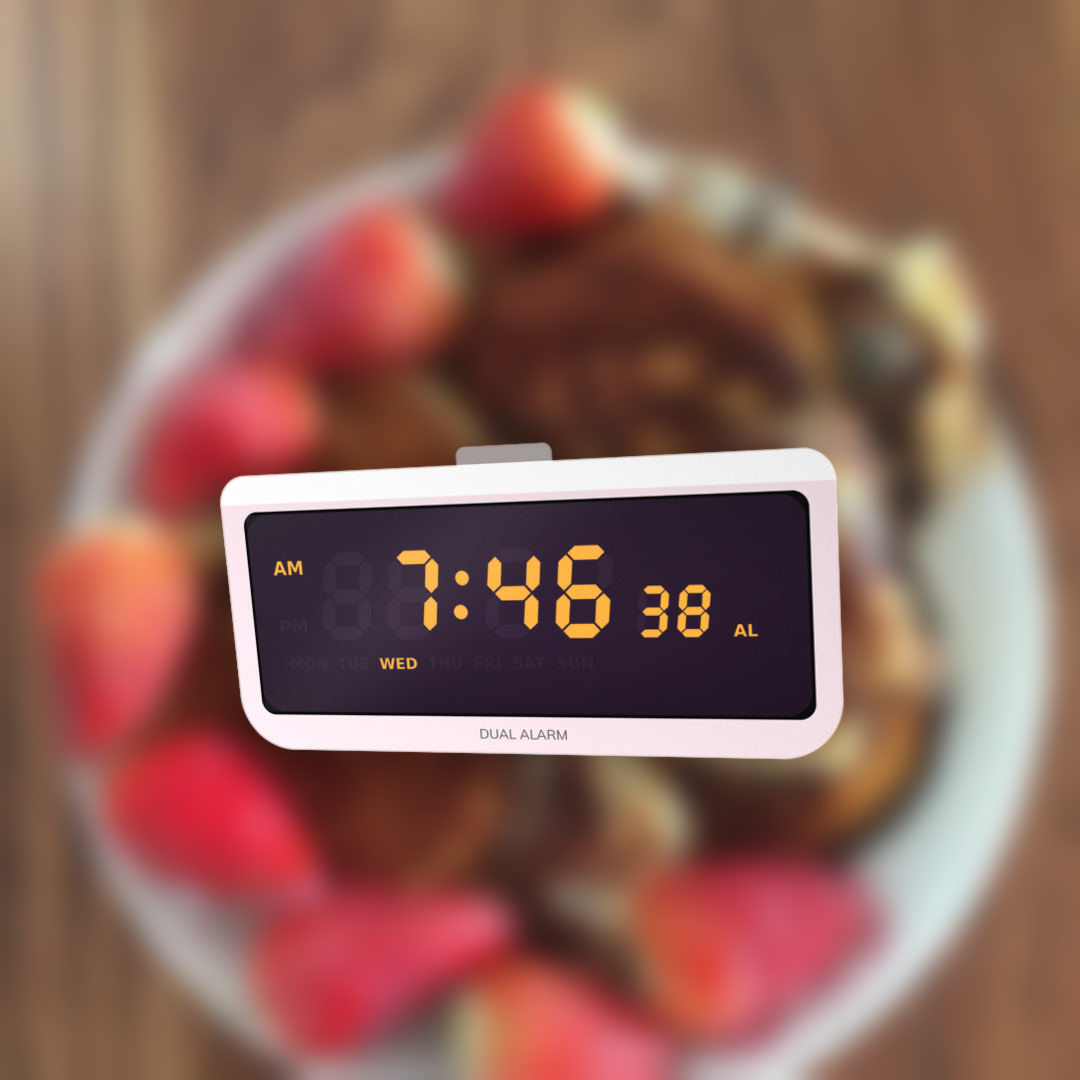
7:46:38
